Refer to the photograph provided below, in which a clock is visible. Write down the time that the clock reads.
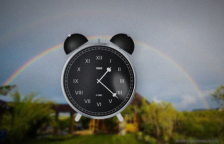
1:22
